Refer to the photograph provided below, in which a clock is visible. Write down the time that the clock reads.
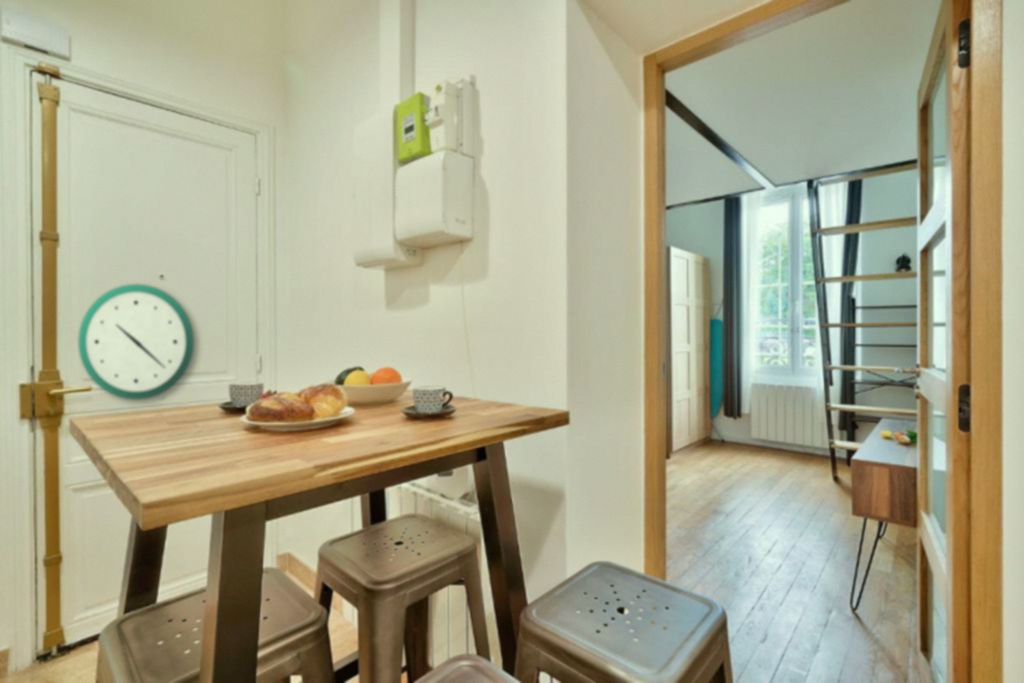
10:22
